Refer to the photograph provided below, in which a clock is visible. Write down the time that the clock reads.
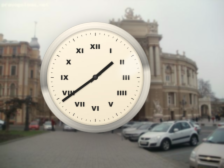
1:39
